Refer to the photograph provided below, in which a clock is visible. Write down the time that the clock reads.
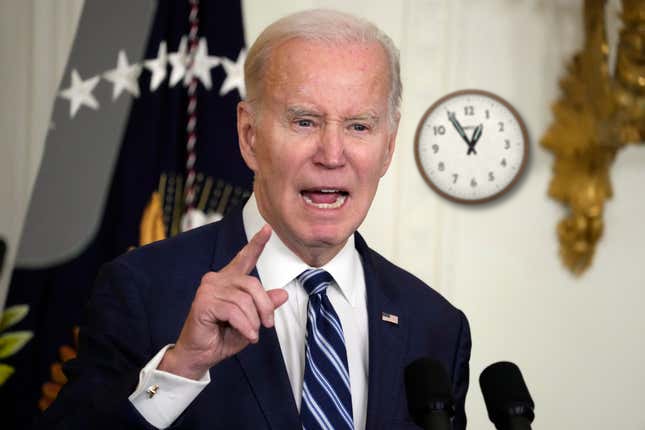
12:55
